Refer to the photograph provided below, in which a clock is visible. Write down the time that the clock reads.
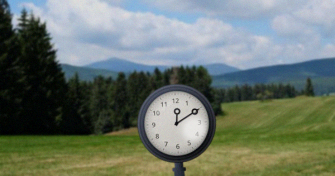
12:10
